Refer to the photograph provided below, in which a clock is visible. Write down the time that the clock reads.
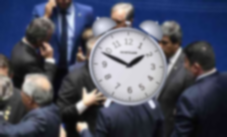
1:49
